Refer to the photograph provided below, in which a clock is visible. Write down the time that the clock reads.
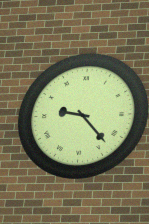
9:23
